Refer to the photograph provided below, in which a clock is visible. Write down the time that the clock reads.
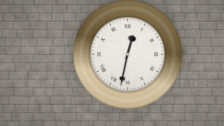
12:32
